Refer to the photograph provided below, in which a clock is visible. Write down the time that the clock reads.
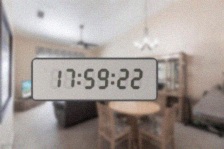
17:59:22
